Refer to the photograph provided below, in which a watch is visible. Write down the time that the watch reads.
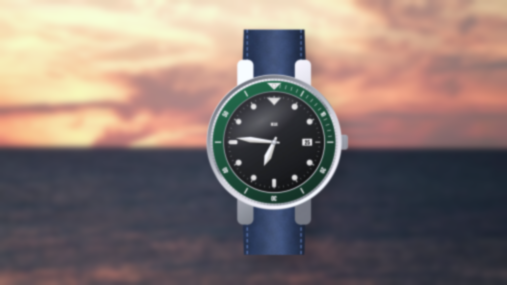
6:46
